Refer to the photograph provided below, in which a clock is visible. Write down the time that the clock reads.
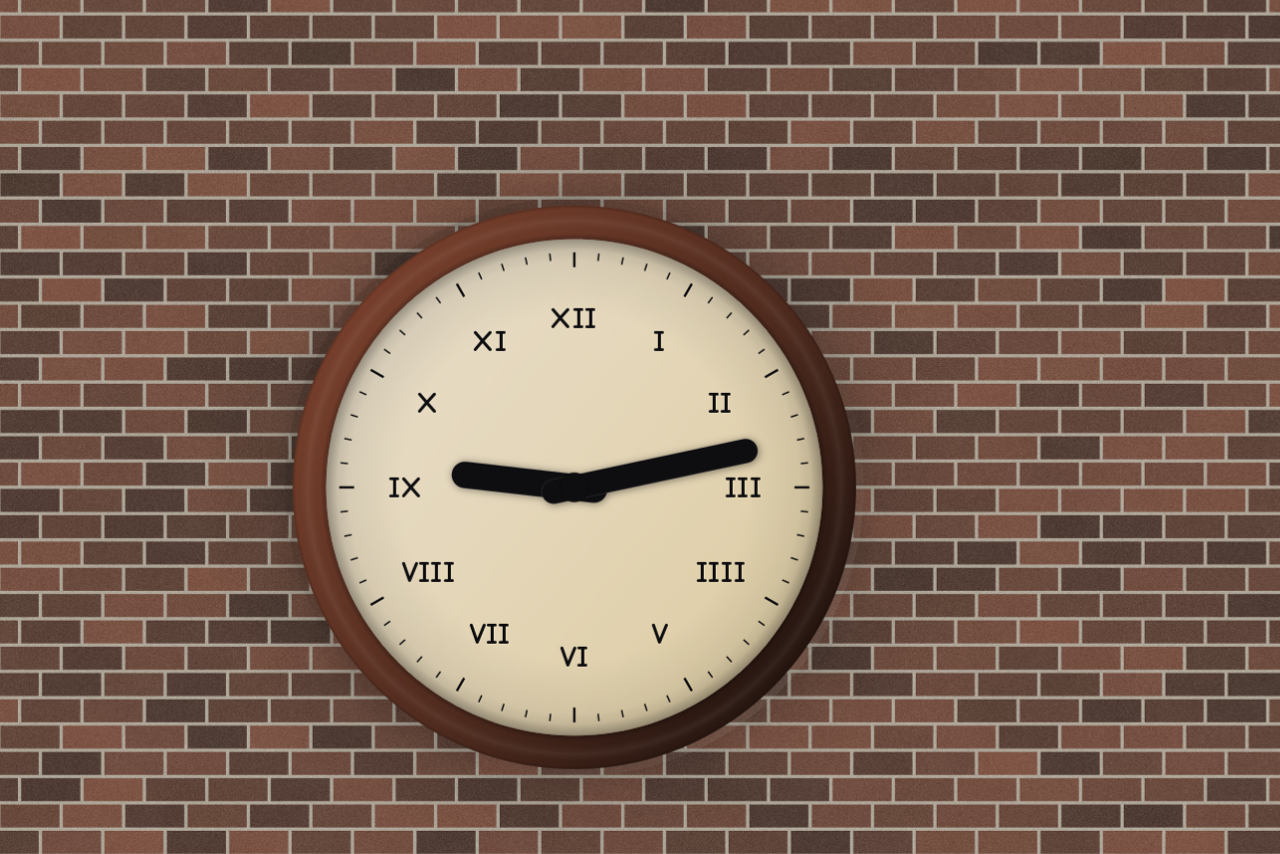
9:13
